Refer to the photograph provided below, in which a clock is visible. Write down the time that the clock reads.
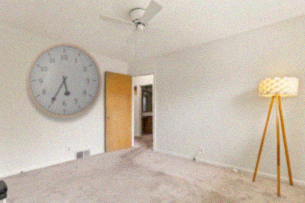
5:35
